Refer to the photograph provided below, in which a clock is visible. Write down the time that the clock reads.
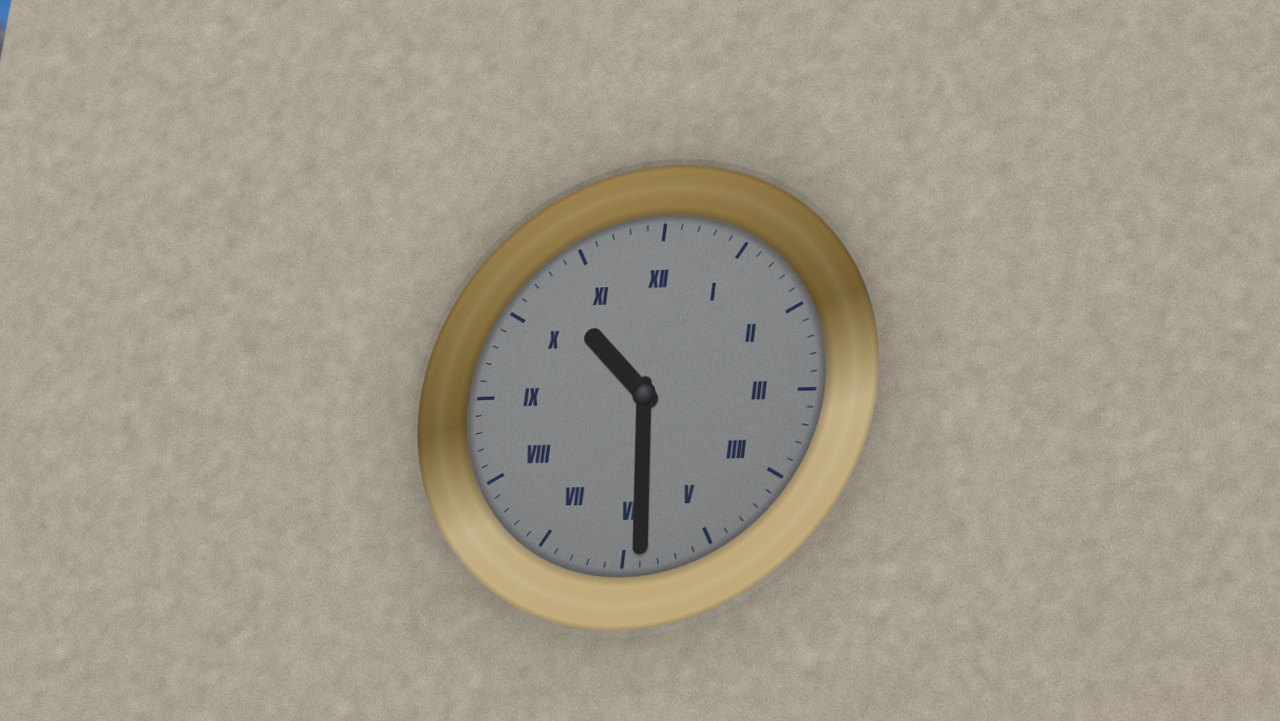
10:29
